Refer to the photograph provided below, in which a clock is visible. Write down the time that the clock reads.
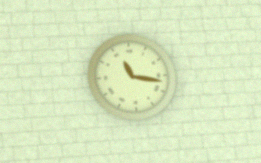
11:17
